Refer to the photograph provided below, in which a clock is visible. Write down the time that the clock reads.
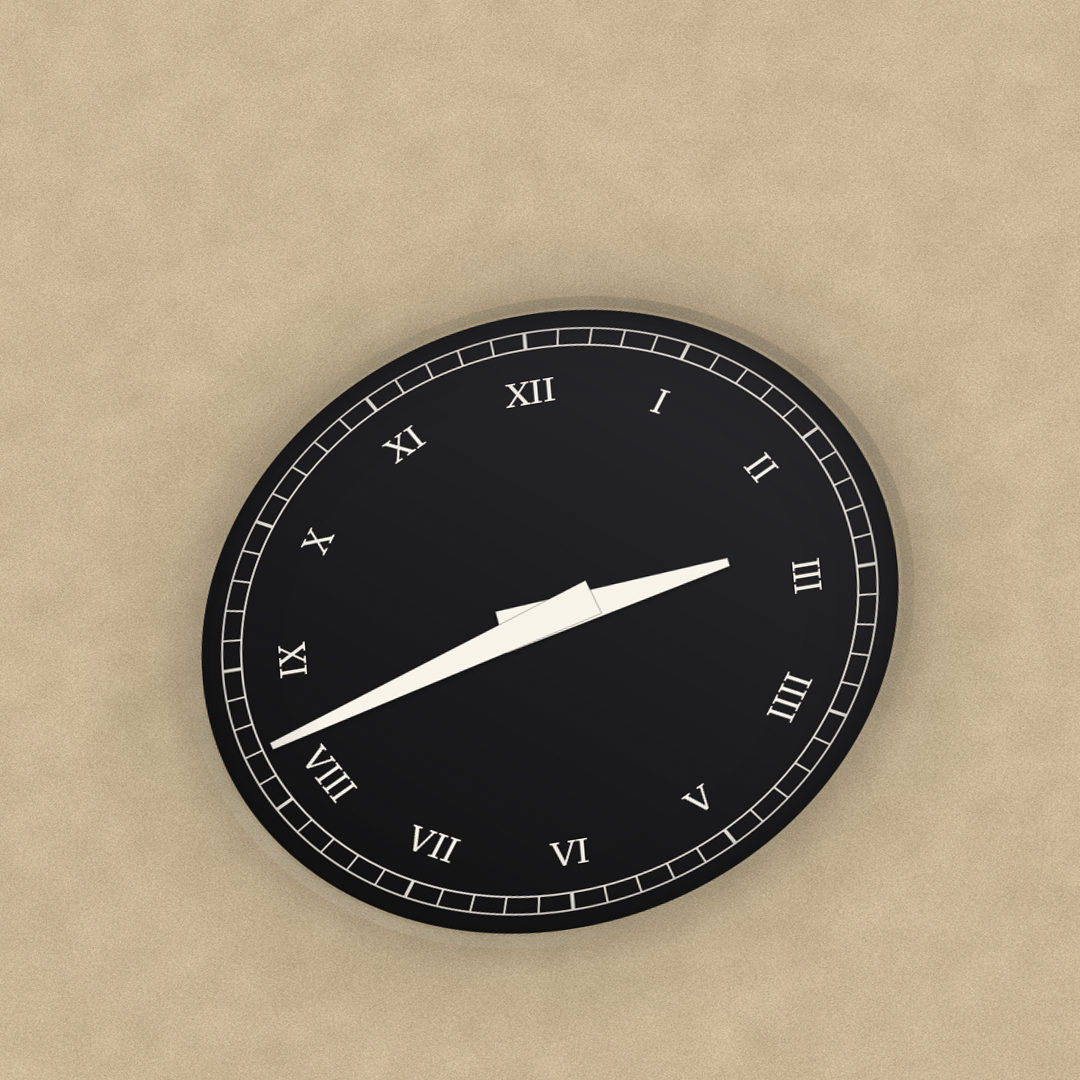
2:42
